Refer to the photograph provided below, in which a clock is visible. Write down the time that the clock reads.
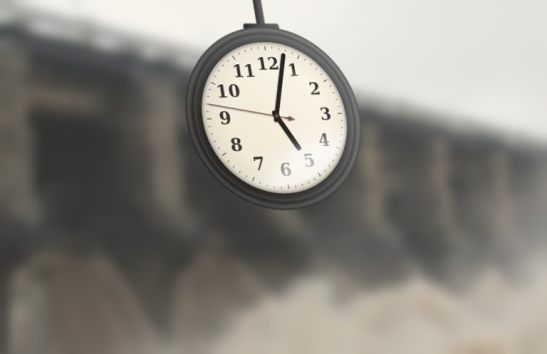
5:02:47
